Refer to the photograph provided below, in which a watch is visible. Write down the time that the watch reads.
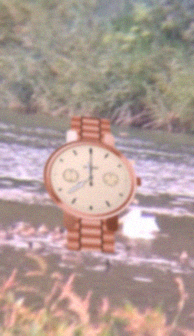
11:38
